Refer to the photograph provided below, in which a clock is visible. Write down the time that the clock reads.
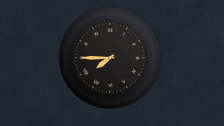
7:45
